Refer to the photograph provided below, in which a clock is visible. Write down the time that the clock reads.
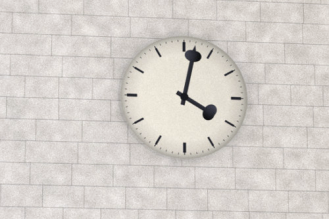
4:02
